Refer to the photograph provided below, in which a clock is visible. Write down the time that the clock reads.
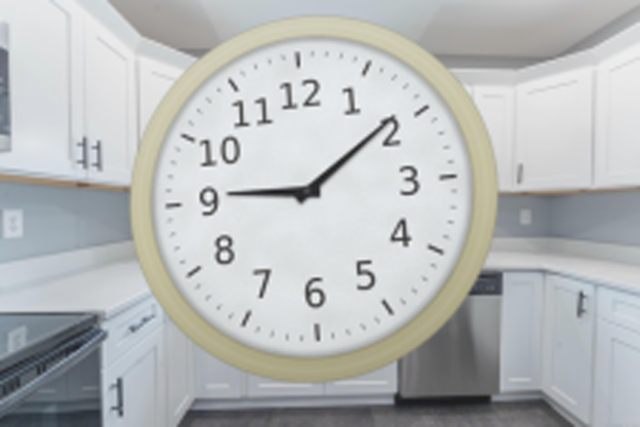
9:09
